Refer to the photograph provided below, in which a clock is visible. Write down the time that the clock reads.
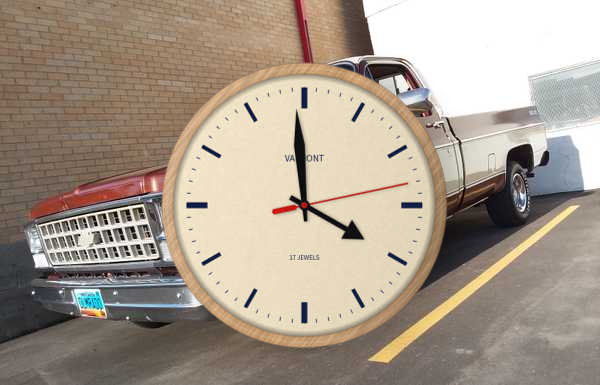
3:59:13
